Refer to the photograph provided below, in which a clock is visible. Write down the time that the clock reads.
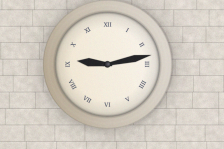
9:13
